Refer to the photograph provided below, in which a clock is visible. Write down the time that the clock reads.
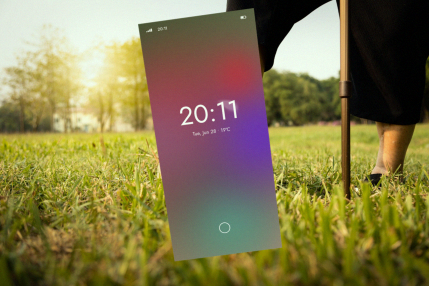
20:11
